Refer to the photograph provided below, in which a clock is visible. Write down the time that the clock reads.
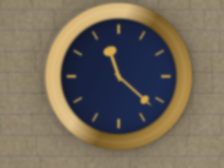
11:22
